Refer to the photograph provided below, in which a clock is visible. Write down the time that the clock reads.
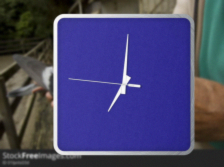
7:00:46
